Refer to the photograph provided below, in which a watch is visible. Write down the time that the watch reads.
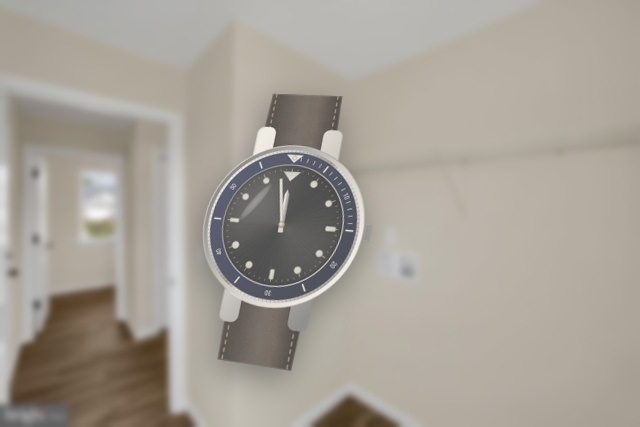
11:58
